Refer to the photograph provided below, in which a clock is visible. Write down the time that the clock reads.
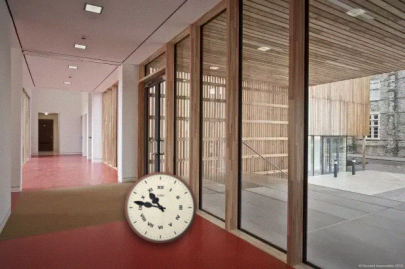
10:47
